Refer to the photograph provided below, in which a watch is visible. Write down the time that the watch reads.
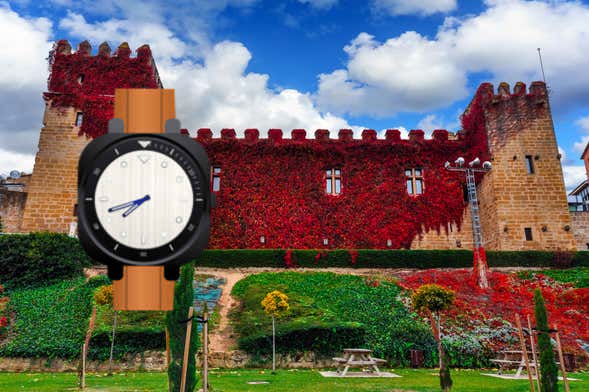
7:42
